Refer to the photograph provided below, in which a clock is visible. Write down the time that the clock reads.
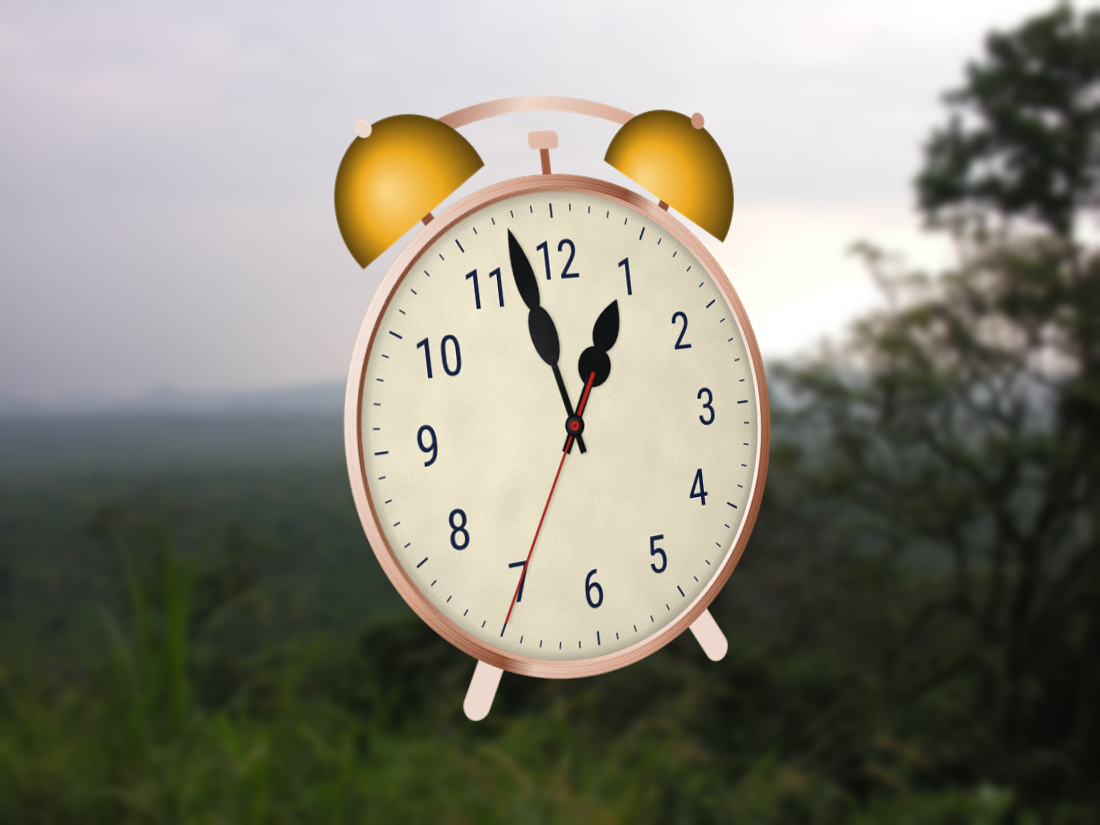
12:57:35
